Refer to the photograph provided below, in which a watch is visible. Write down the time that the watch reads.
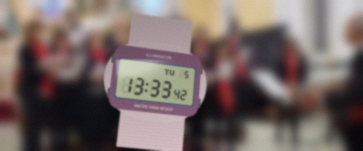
13:33:42
